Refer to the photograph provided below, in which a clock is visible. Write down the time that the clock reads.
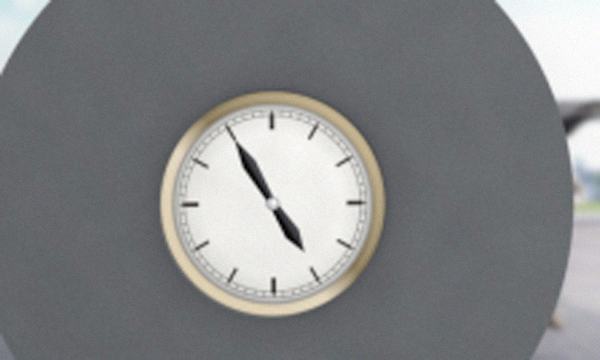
4:55
